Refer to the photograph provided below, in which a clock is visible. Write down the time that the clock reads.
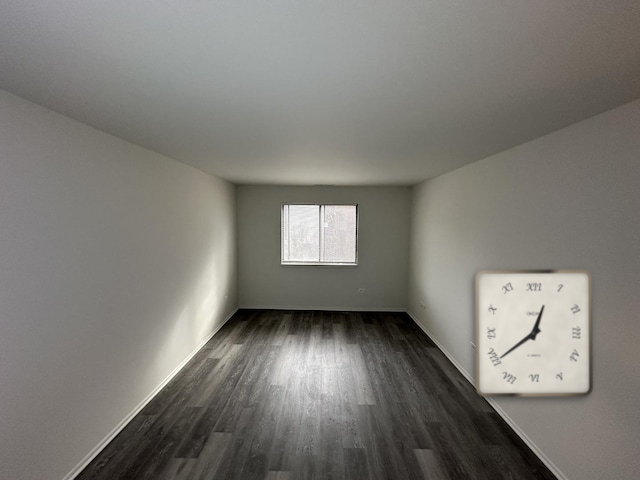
12:39
